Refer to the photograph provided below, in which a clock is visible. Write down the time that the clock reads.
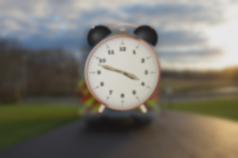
3:48
